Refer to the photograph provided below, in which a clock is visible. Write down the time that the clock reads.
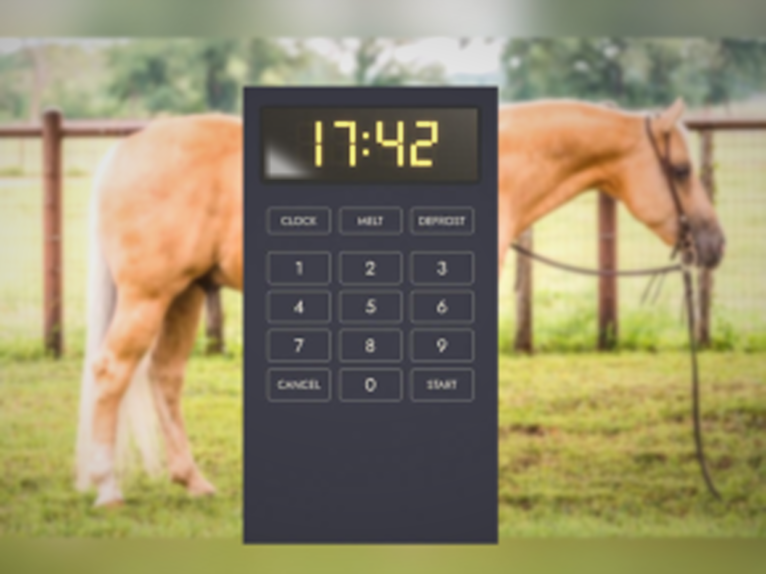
17:42
